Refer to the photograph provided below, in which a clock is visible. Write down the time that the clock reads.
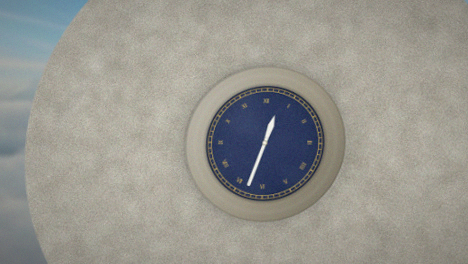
12:33
